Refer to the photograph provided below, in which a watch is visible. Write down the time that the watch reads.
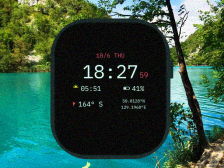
18:27:59
